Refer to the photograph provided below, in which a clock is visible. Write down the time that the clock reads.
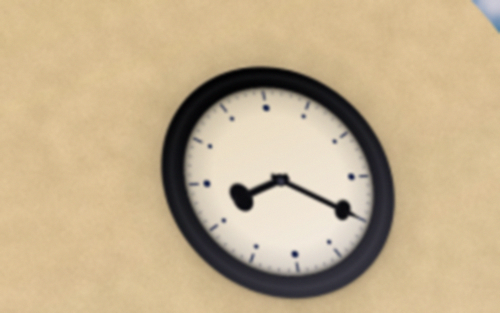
8:20
